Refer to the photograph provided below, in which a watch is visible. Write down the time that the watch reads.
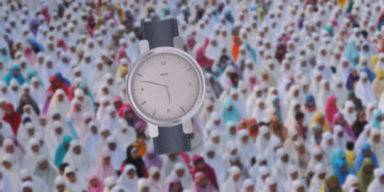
5:48
